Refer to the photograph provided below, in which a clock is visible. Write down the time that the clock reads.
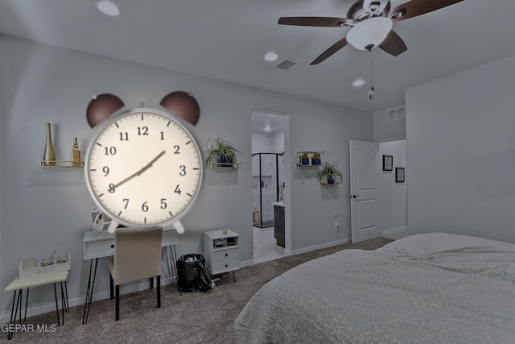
1:40
